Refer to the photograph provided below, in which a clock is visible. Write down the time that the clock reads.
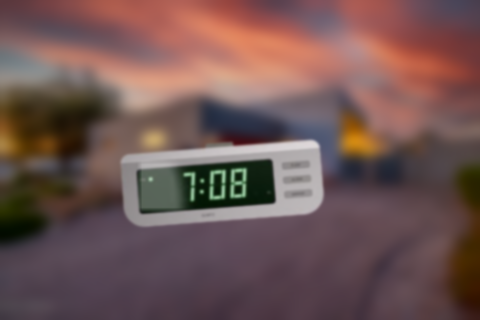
7:08
